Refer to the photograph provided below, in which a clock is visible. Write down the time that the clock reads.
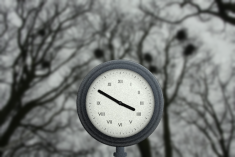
3:50
